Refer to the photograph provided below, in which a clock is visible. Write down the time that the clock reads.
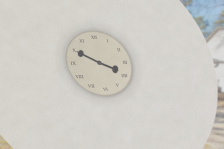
3:50
